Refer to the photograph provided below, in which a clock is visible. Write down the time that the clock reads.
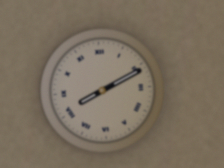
8:11
